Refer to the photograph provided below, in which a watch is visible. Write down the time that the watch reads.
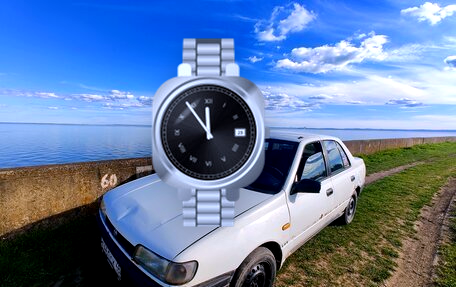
11:54
